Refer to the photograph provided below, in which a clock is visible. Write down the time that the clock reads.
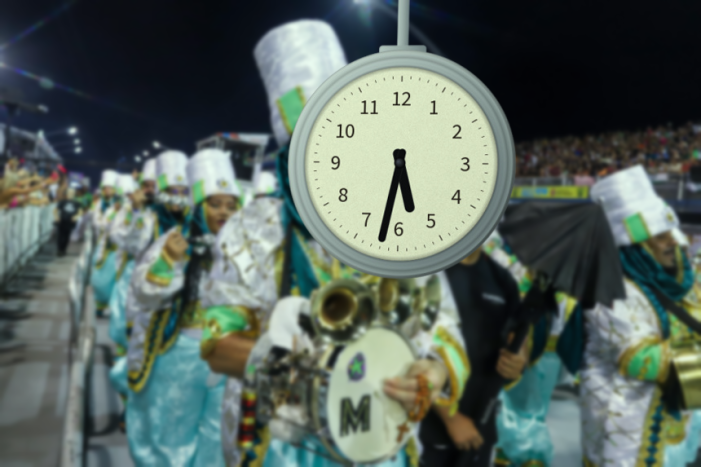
5:32
